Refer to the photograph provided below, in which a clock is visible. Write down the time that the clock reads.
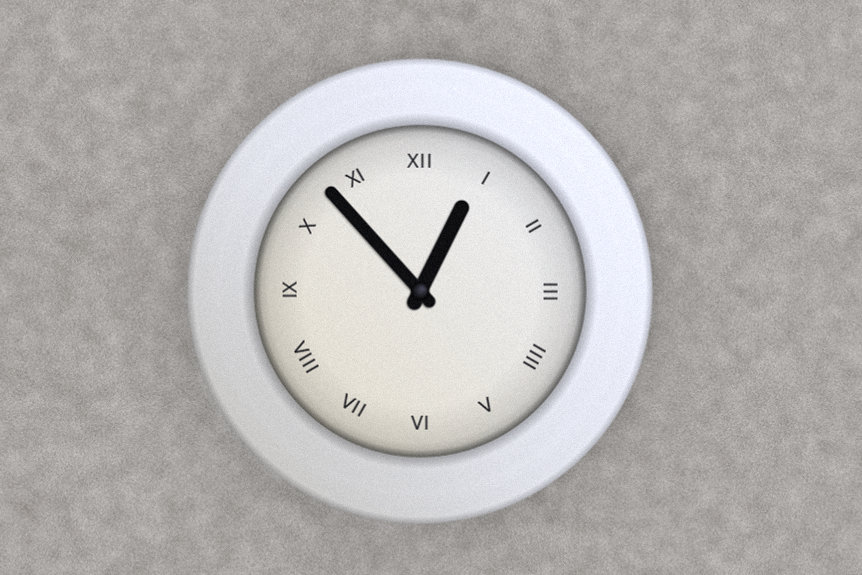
12:53
